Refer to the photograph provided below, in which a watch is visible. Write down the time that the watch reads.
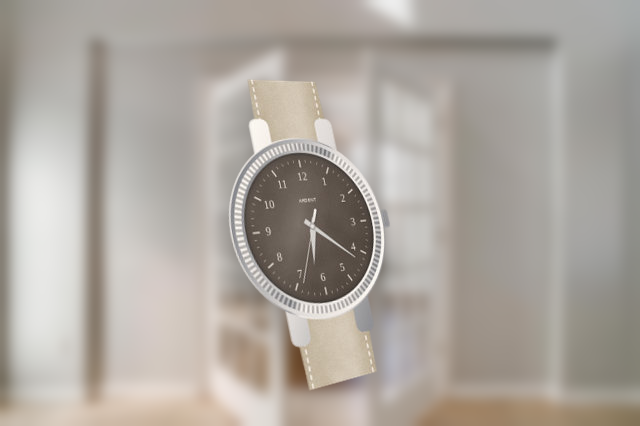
6:21:34
